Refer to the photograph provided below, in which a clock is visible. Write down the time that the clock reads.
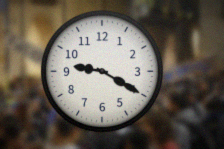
9:20
